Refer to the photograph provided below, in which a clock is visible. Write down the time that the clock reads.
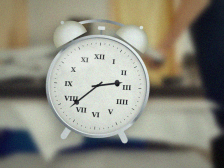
2:38
